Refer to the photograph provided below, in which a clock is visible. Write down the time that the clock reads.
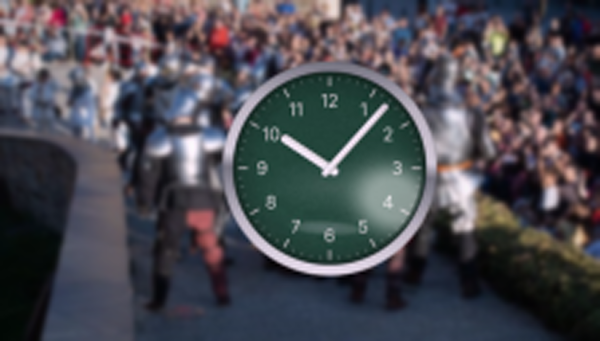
10:07
